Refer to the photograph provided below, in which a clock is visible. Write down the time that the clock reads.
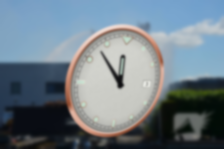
11:53
